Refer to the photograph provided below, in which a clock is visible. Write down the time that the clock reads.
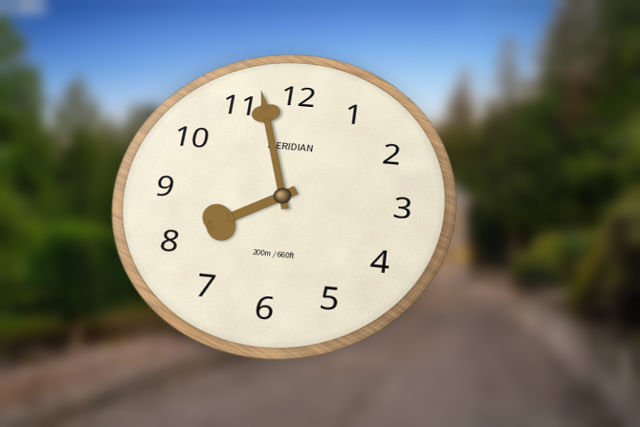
7:57
